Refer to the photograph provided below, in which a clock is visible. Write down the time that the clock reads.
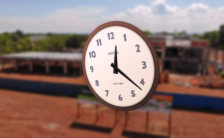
12:22
